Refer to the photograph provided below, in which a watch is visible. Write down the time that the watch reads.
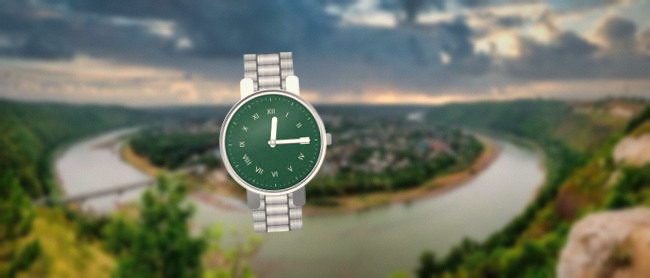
12:15
